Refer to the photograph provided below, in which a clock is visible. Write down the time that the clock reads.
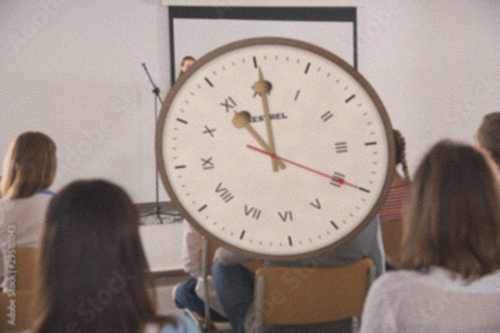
11:00:20
